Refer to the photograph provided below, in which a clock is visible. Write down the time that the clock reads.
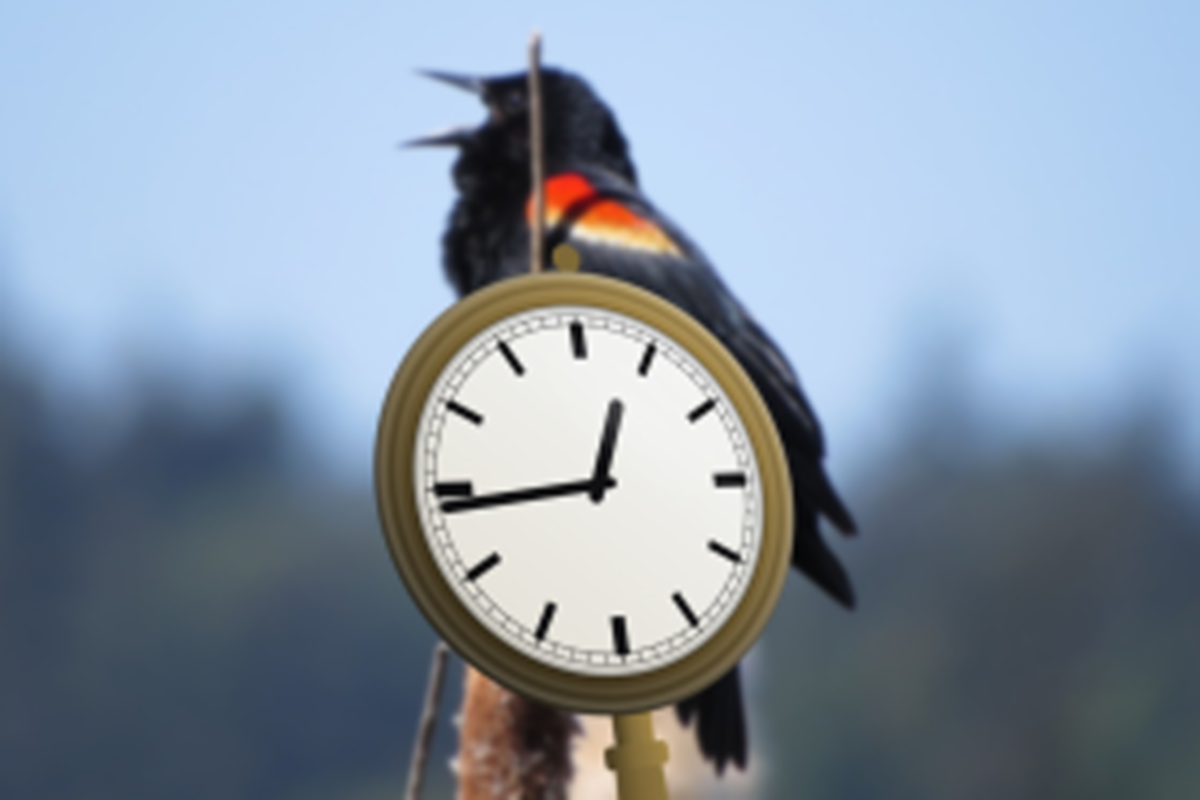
12:44
